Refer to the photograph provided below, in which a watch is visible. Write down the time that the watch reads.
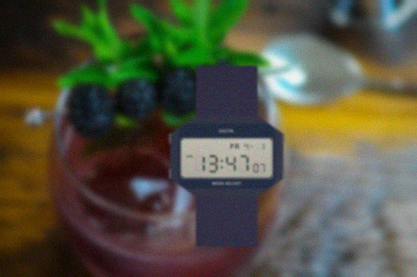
13:47
